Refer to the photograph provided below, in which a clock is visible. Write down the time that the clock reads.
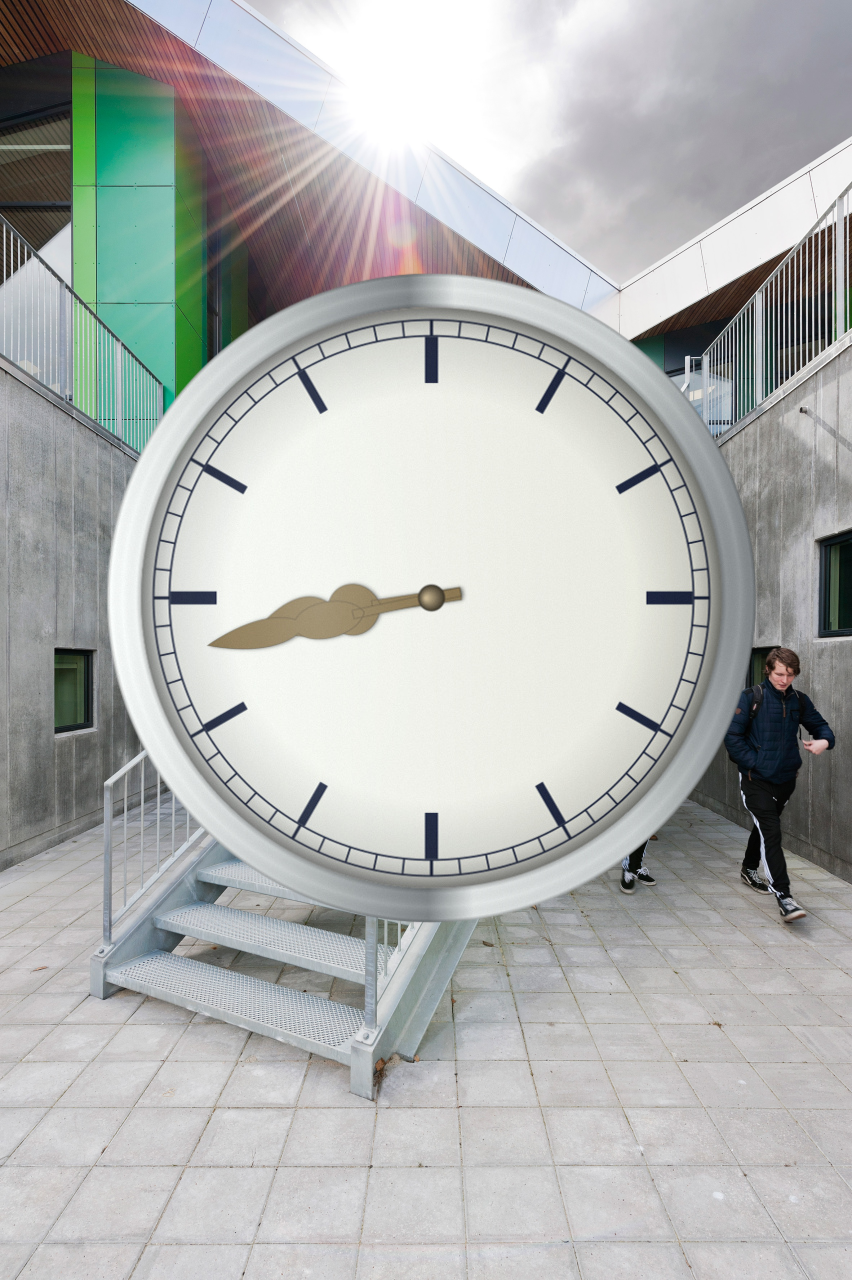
8:43
